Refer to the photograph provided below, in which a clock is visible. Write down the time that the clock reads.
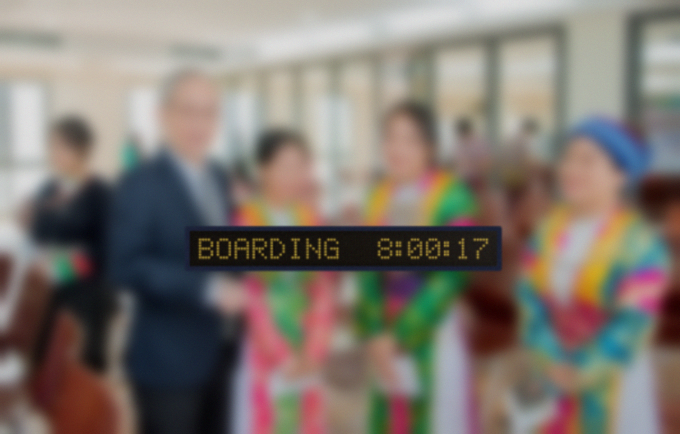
8:00:17
